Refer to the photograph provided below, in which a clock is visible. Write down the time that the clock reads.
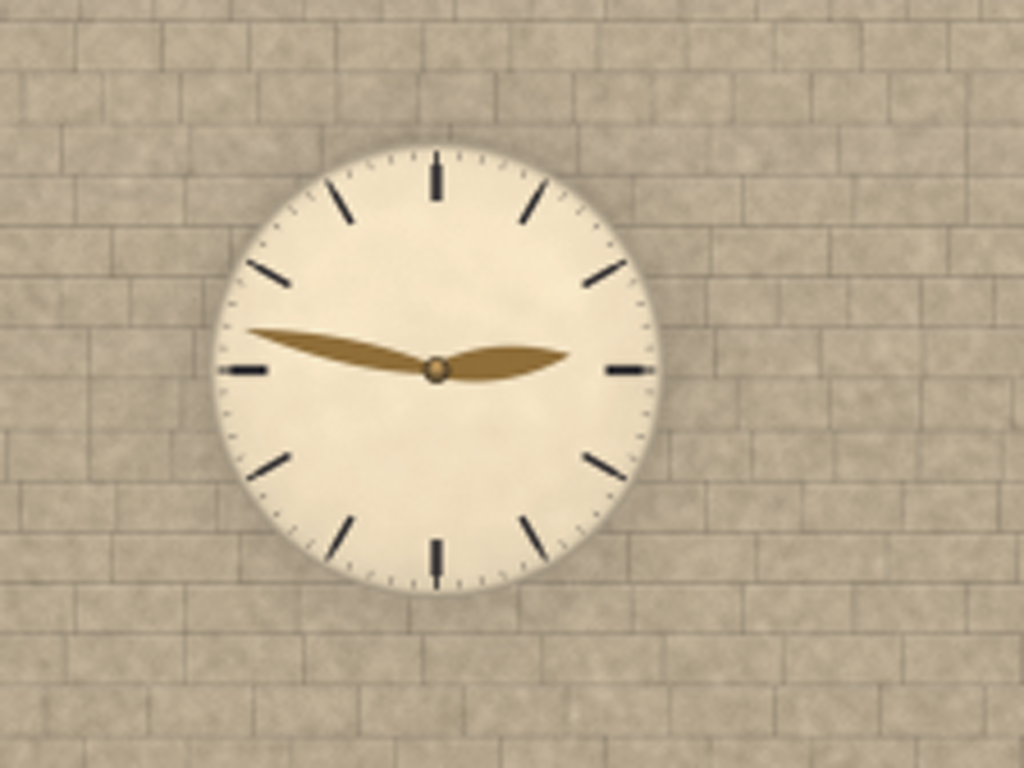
2:47
